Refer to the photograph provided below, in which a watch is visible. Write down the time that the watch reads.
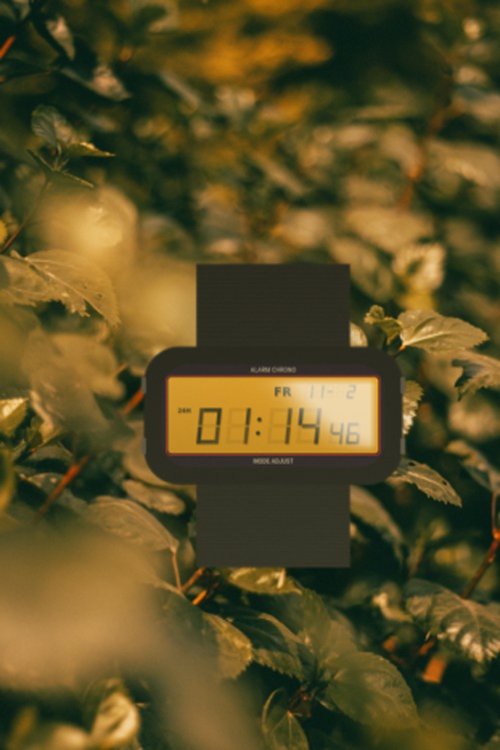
1:14:46
